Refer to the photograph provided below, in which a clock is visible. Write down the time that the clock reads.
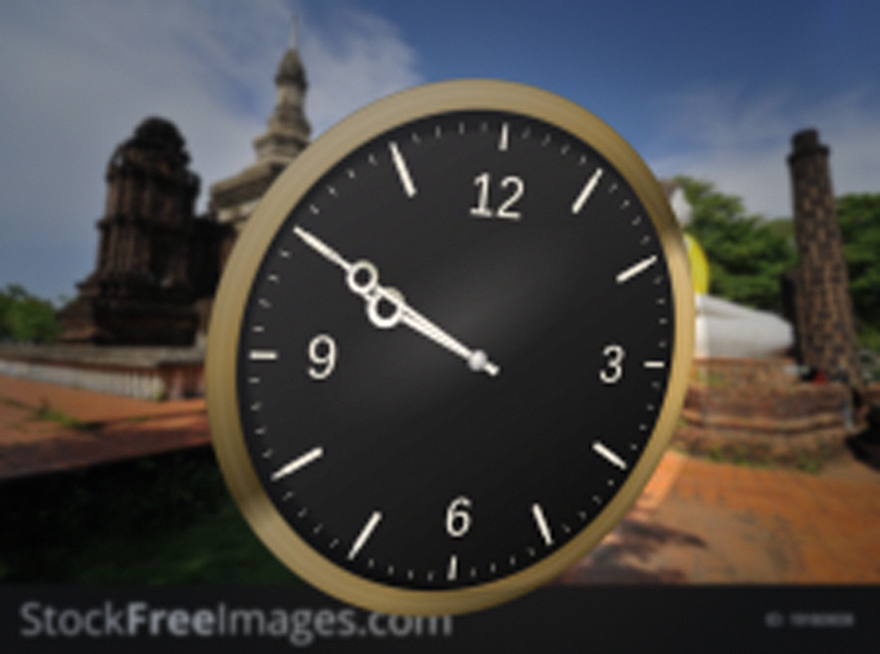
9:50
